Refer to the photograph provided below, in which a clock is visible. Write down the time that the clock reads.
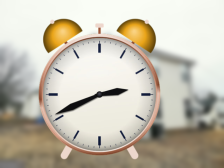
2:41
